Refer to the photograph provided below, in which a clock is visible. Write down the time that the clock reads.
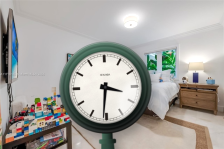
3:31
